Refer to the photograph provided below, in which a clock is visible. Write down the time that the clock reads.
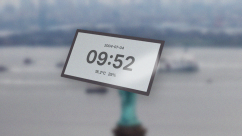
9:52
